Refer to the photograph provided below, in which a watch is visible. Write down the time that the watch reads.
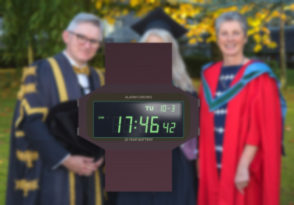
17:46:42
